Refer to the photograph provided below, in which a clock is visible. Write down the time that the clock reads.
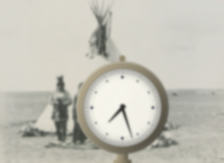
7:27
